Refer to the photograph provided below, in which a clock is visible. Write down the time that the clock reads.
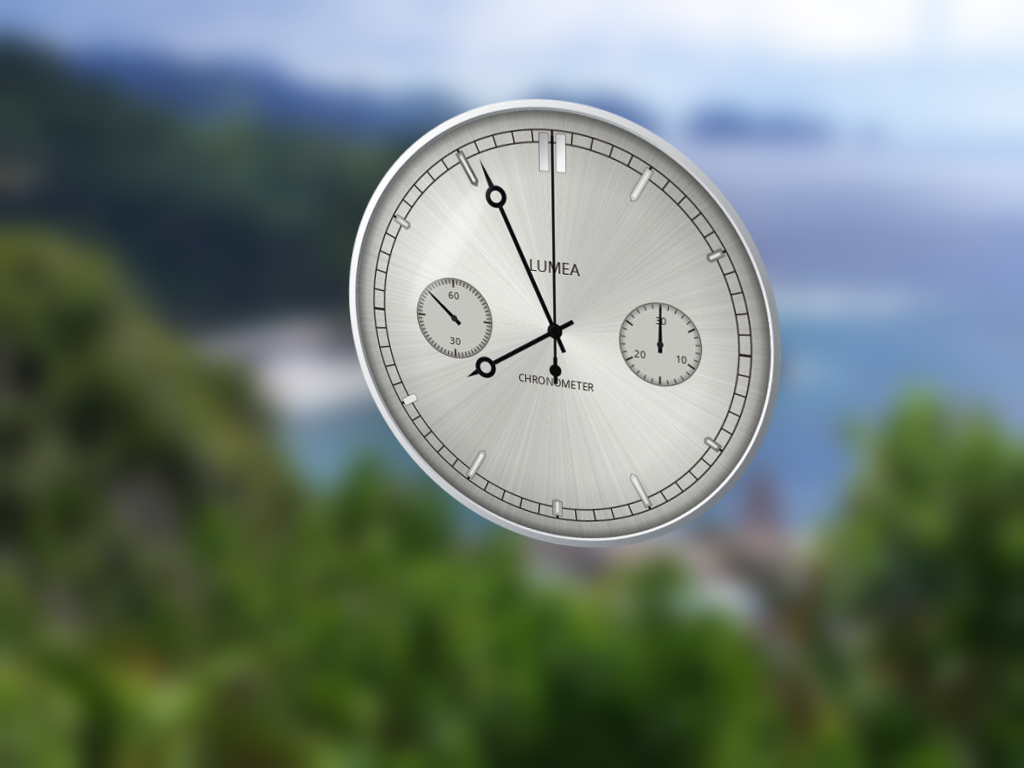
7:55:52
